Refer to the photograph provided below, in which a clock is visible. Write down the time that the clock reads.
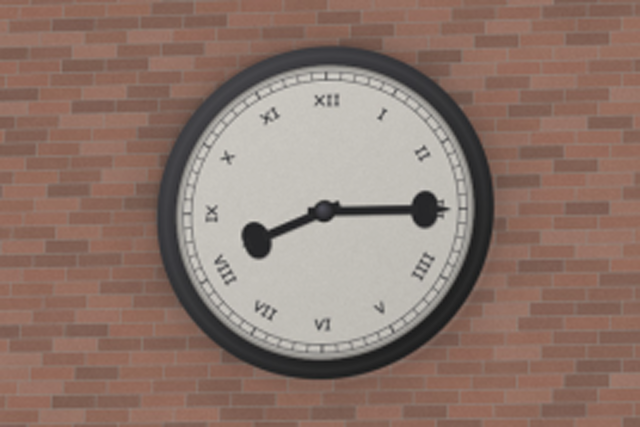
8:15
